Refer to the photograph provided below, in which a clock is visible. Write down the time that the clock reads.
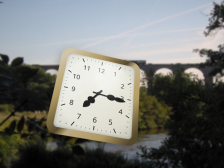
7:16
